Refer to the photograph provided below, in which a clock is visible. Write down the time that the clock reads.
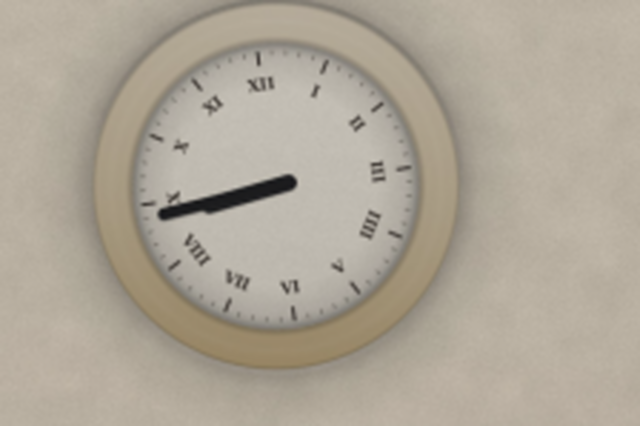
8:44
